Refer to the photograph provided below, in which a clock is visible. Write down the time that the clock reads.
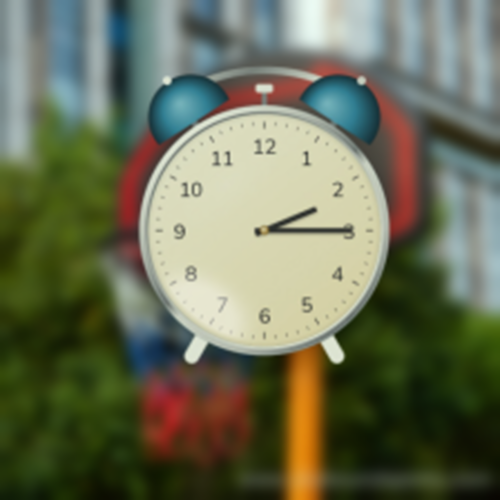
2:15
